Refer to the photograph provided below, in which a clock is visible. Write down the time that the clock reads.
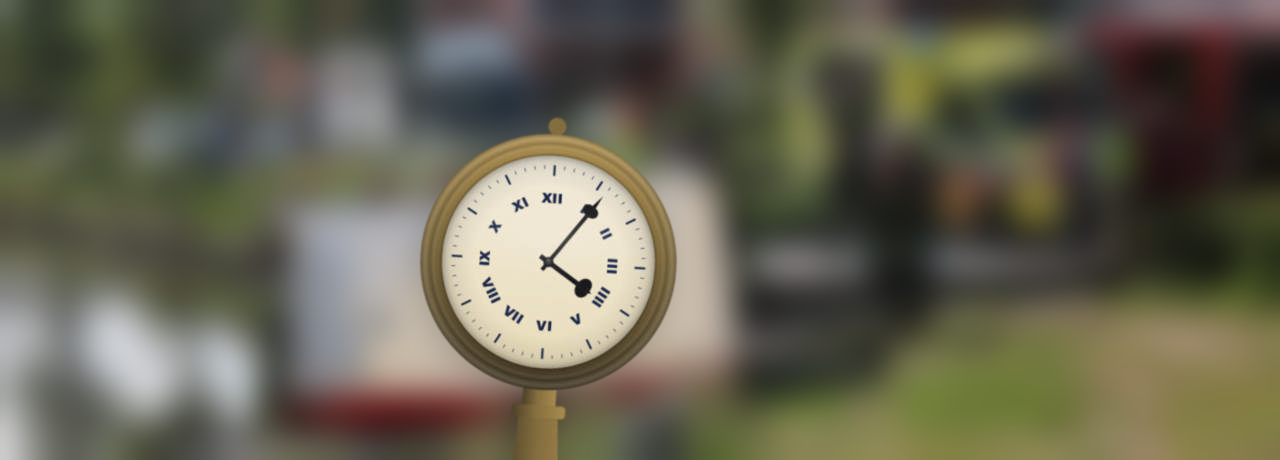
4:06
